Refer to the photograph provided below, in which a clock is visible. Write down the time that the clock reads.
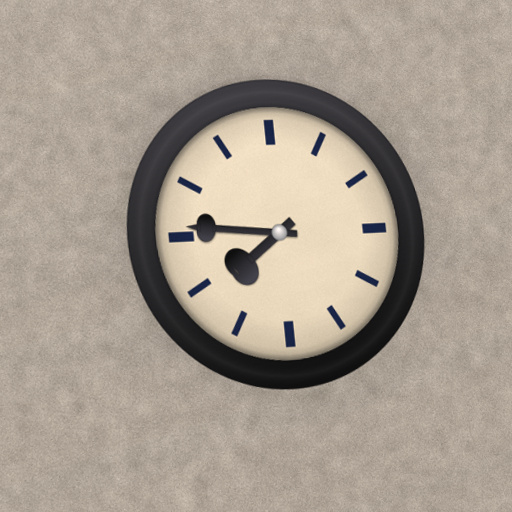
7:46
